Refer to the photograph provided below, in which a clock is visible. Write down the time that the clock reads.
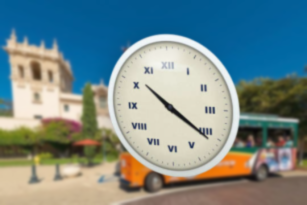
10:21
